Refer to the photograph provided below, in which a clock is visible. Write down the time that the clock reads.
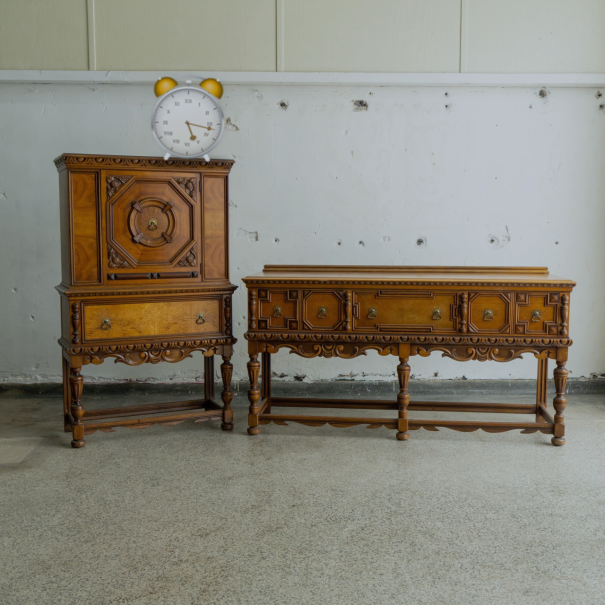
5:17
